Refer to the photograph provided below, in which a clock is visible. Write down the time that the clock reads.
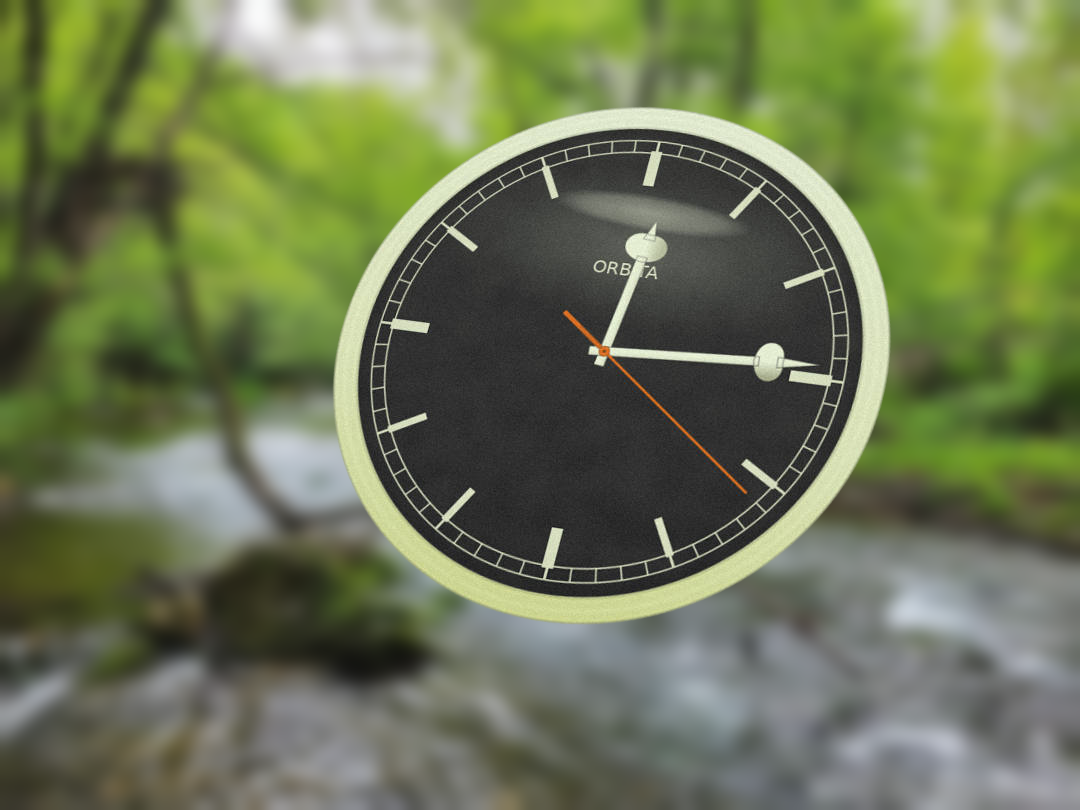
12:14:21
